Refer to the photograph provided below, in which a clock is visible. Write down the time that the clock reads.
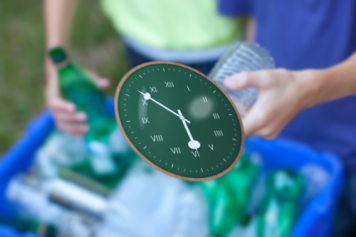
5:52
